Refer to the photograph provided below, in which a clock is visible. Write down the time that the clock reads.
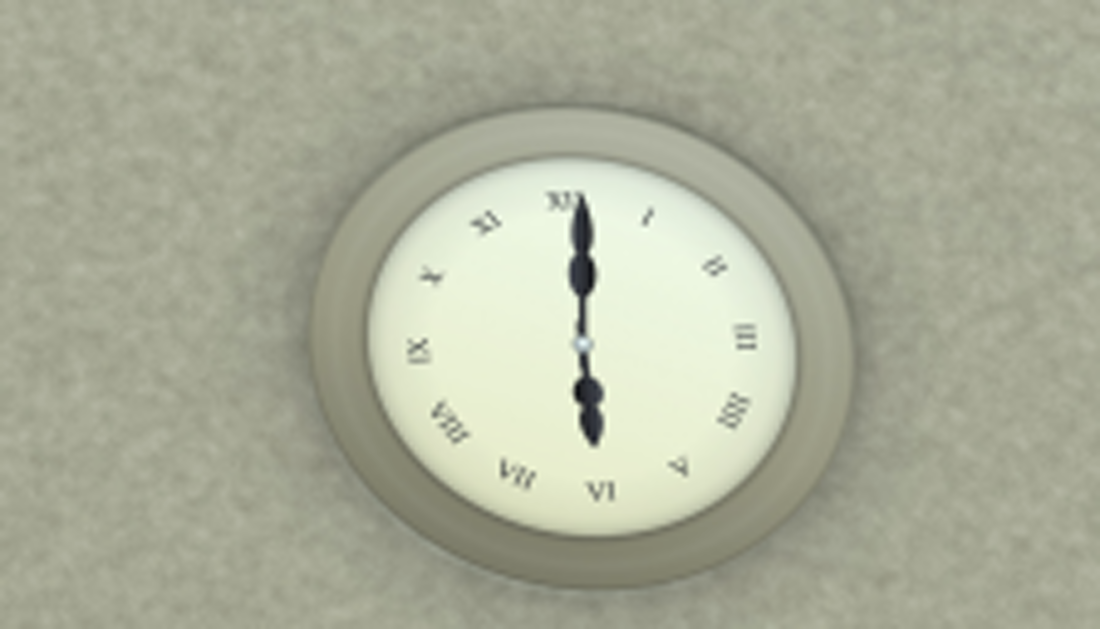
6:01
